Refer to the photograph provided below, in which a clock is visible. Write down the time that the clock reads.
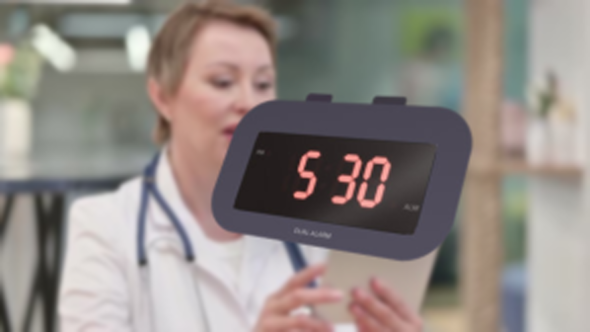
5:30
